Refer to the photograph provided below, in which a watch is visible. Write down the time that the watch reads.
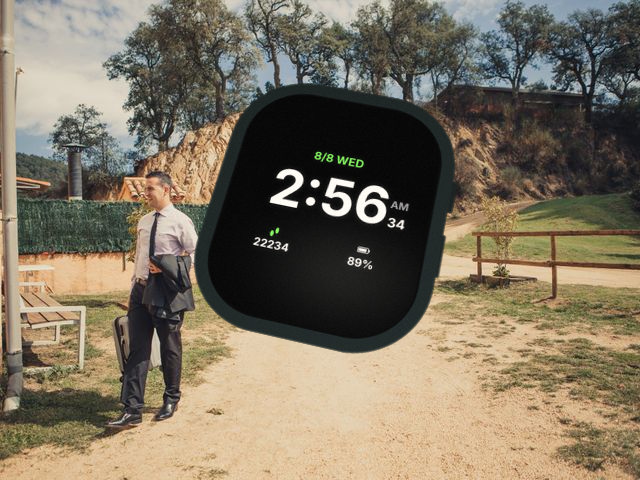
2:56:34
